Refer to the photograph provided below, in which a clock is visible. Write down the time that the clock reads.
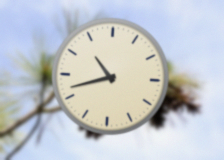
10:42
